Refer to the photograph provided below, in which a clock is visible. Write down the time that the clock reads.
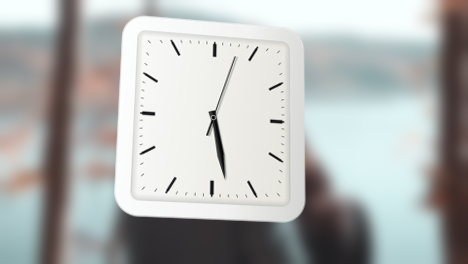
5:28:03
